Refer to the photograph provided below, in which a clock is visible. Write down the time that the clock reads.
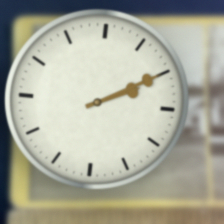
2:10
